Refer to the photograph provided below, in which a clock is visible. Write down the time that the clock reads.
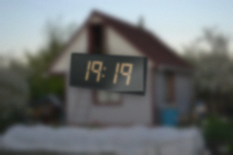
19:19
